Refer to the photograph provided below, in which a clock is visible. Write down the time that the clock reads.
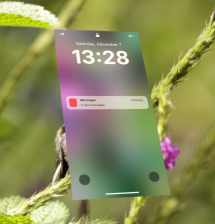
13:28
